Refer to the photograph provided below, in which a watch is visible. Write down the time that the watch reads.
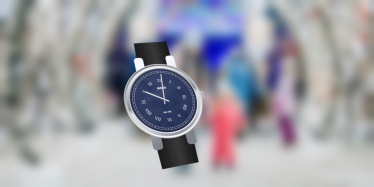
10:01
